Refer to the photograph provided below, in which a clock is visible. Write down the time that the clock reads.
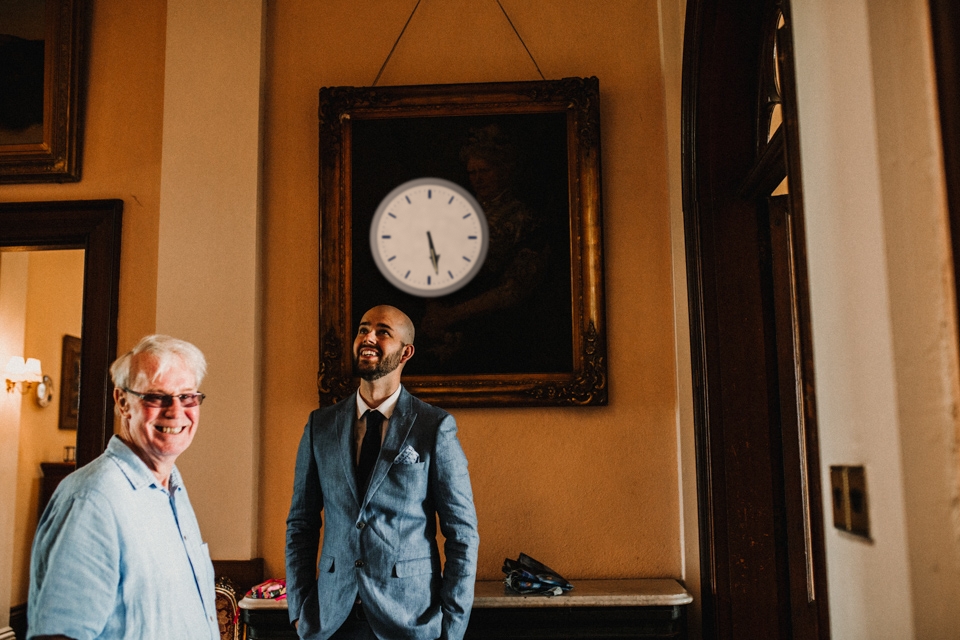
5:28
